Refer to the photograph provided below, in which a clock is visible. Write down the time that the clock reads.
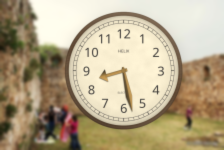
8:28
